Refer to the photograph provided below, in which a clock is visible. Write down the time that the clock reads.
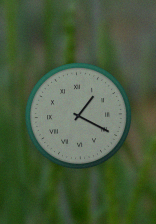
1:20
